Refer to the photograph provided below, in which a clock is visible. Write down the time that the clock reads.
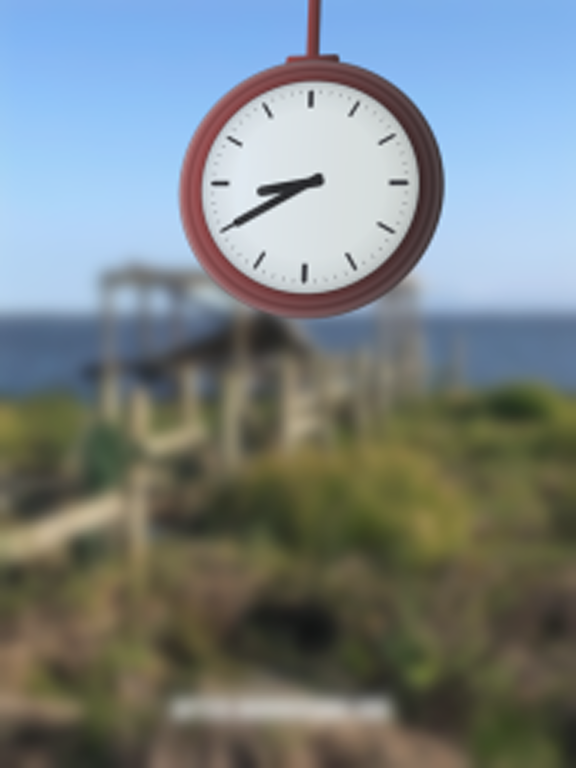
8:40
